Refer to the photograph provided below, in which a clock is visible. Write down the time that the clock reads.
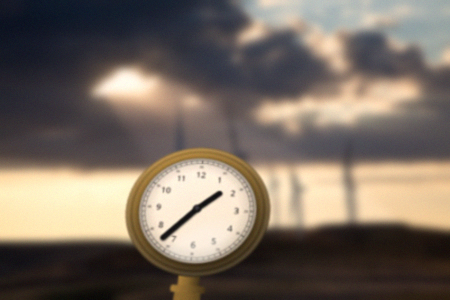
1:37
